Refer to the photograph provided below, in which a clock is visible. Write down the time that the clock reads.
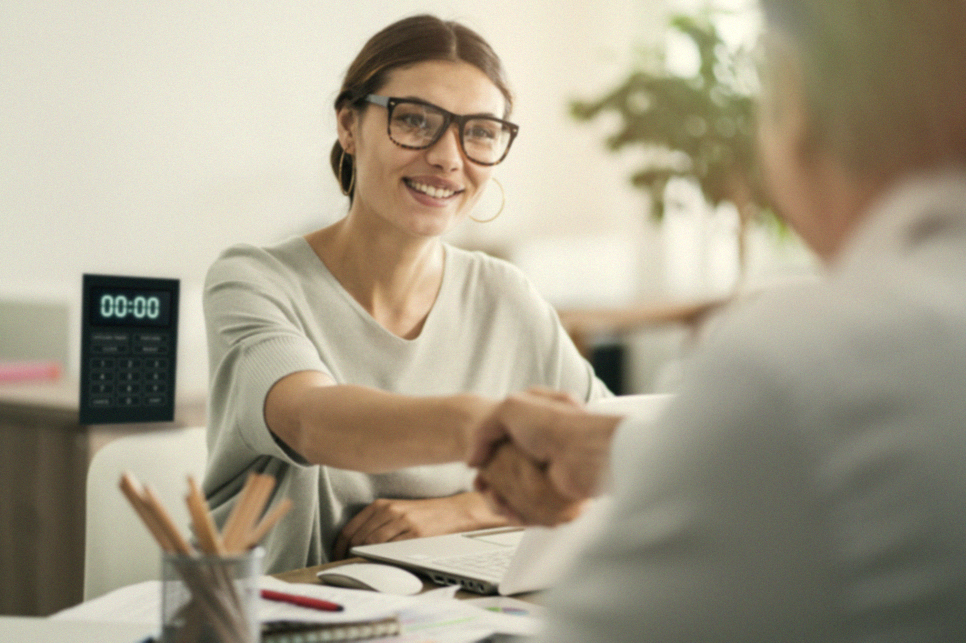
0:00
